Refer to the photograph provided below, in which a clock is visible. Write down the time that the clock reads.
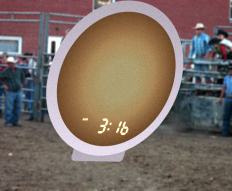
3:16
